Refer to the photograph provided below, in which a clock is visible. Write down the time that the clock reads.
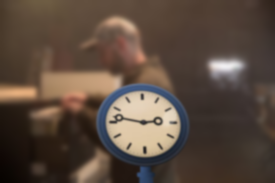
2:47
